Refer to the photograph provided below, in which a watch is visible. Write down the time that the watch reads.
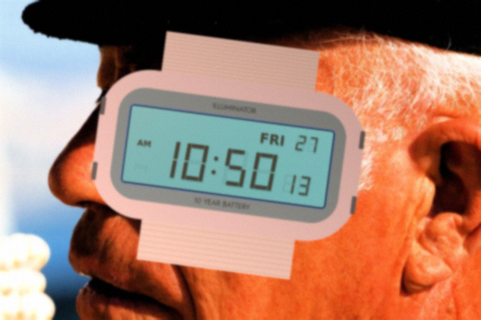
10:50:13
